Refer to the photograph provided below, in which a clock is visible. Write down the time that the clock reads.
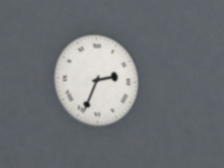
2:34
